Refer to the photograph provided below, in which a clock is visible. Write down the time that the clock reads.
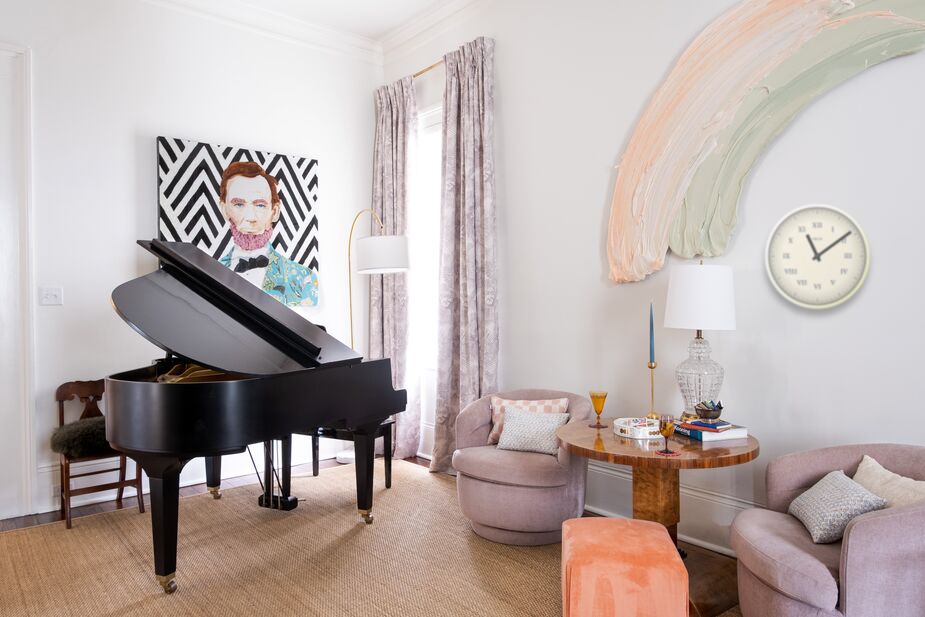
11:09
